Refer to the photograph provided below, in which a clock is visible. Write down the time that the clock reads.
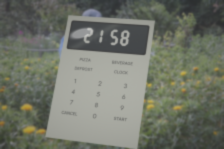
21:58
